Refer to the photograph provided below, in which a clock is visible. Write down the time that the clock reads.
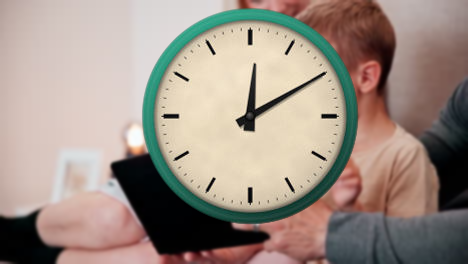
12:10
